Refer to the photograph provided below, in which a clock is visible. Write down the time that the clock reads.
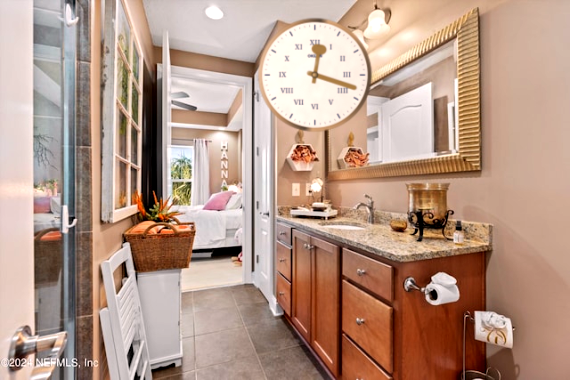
12:18
